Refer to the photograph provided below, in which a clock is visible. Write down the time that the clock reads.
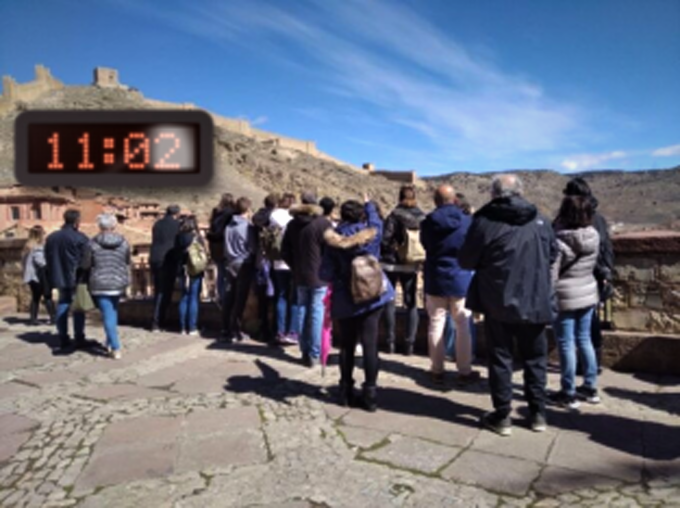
11:02
